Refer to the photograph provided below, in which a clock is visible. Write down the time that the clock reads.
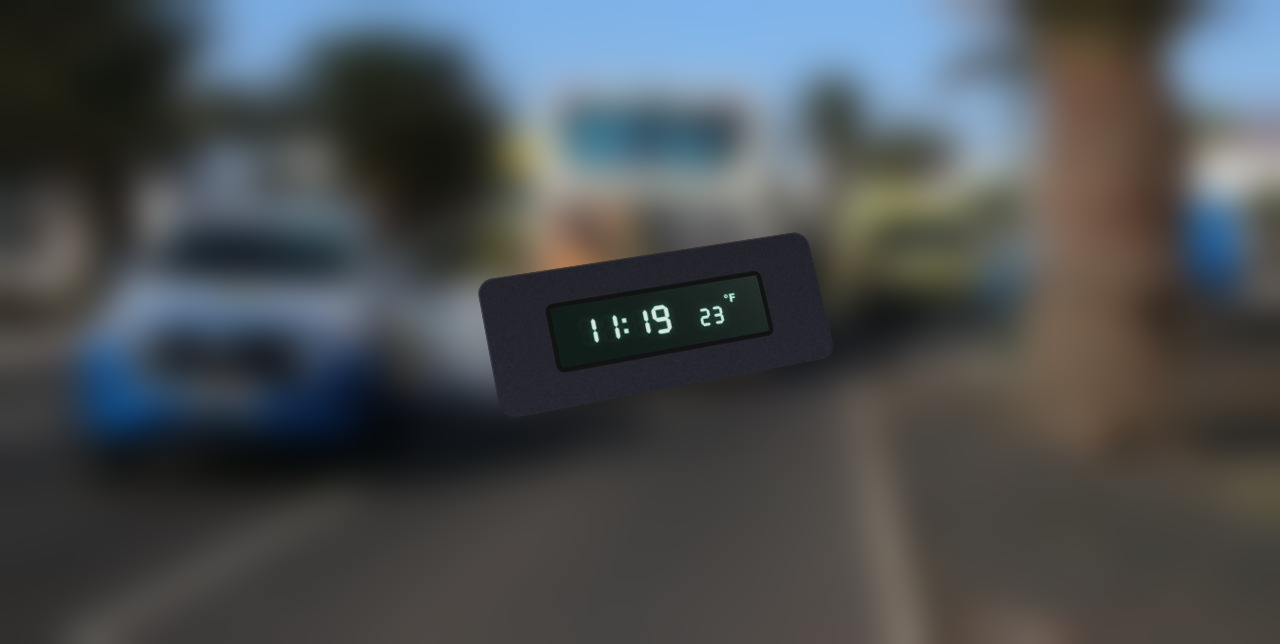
11:19
